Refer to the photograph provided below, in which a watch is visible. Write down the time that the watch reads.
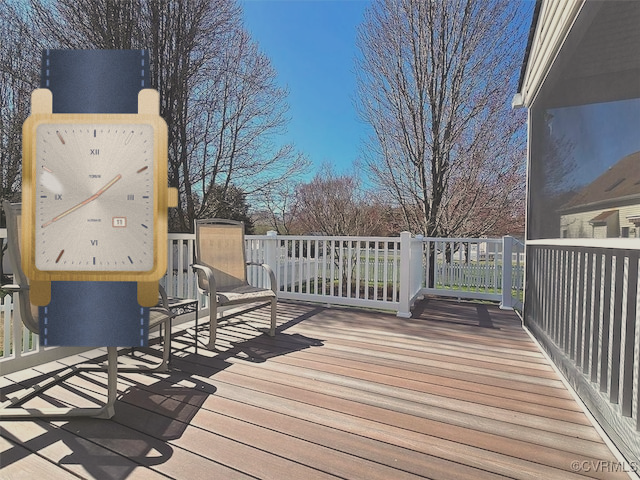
1:40
